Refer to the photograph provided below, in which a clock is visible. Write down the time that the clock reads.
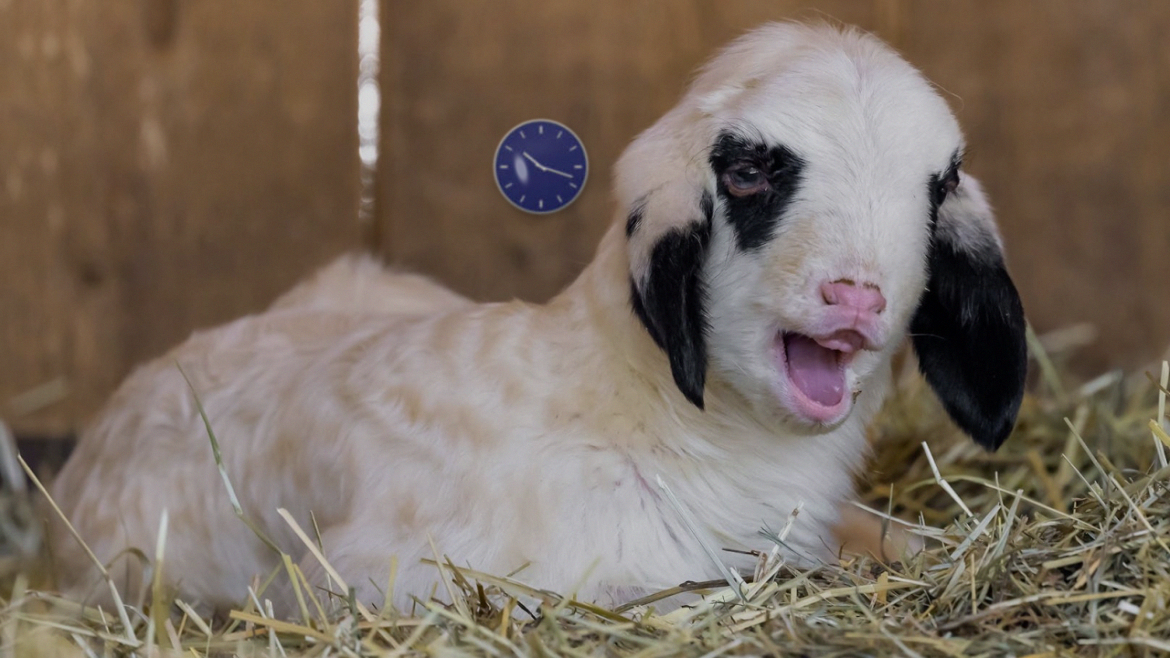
10:18
